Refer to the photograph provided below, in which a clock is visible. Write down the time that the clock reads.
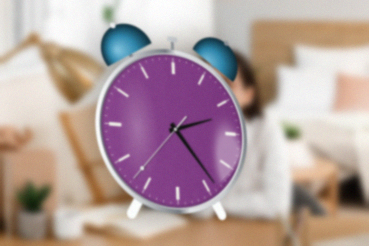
2:23:37
